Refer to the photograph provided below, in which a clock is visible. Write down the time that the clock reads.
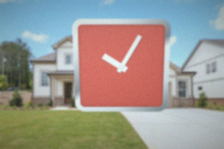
10:05
